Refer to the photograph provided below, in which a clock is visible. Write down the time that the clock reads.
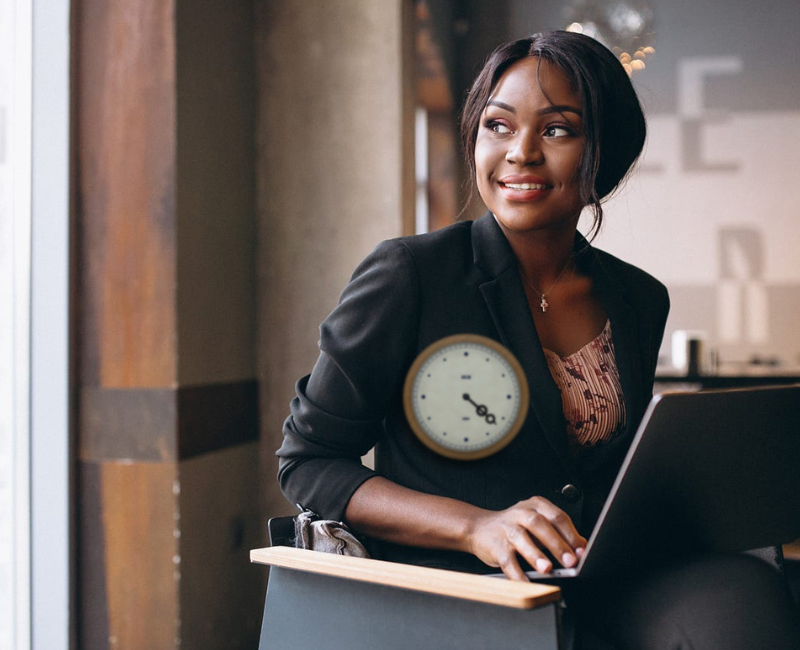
4:22
